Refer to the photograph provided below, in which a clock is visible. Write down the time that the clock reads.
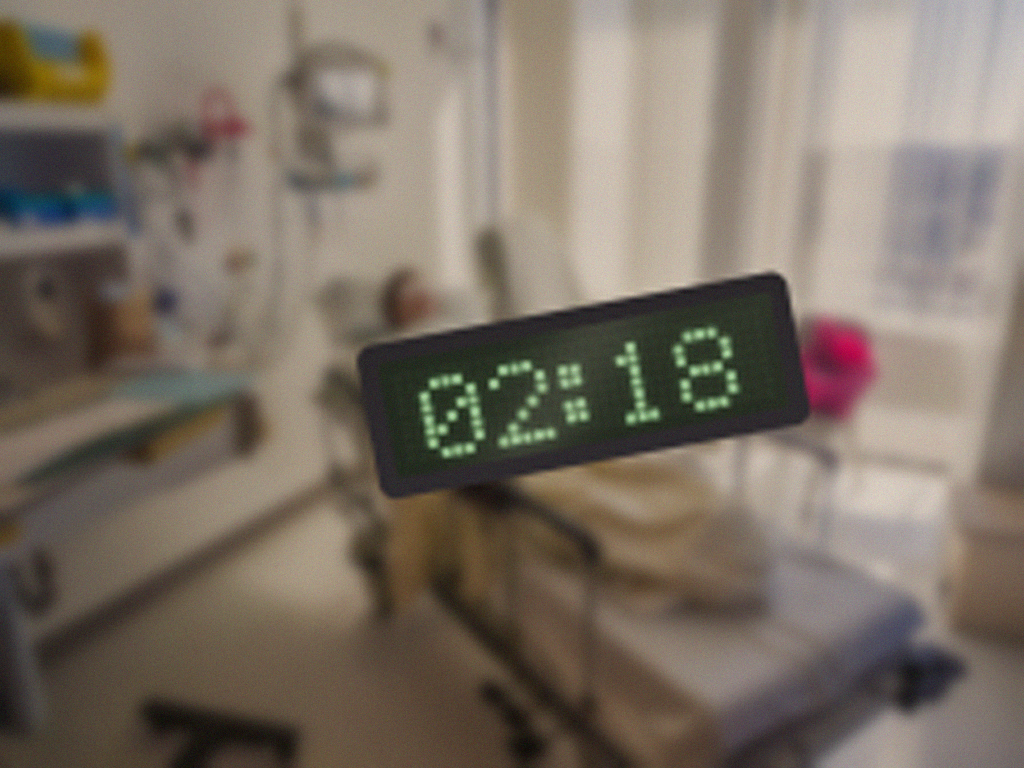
2:18
